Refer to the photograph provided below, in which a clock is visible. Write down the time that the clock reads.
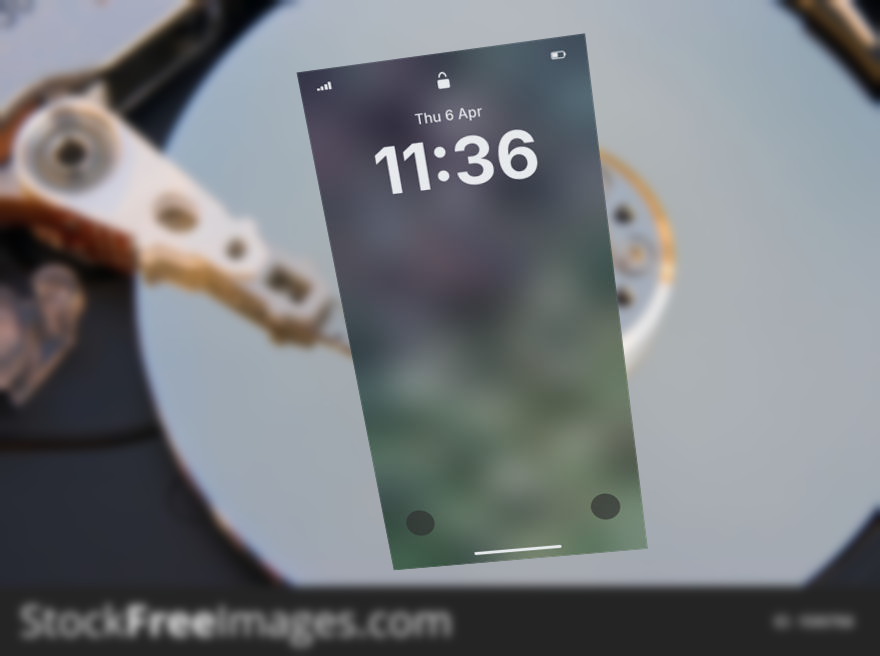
11:36
